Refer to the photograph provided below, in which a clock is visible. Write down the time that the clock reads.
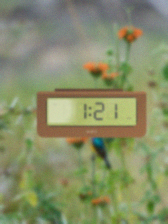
1:21
